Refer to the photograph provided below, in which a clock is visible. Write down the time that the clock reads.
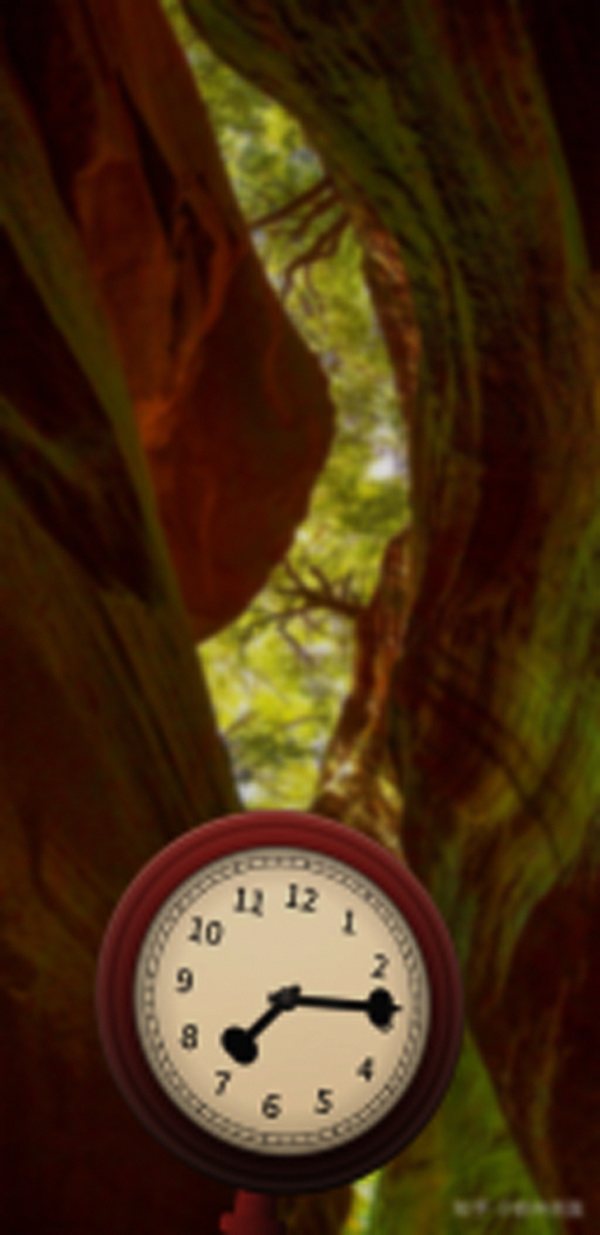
7:14
